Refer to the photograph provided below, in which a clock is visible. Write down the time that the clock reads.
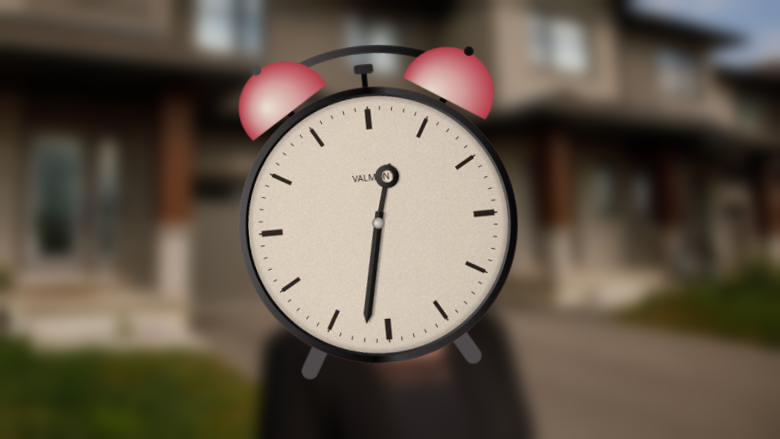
12:32
